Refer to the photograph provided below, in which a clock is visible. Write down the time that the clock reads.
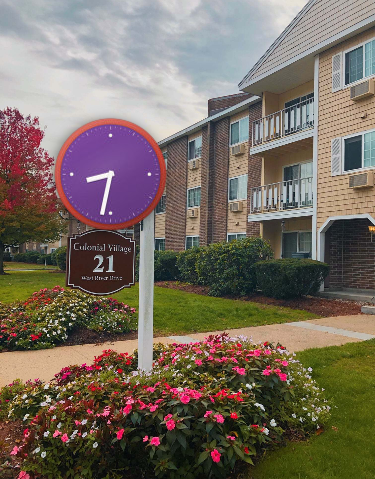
8:32
